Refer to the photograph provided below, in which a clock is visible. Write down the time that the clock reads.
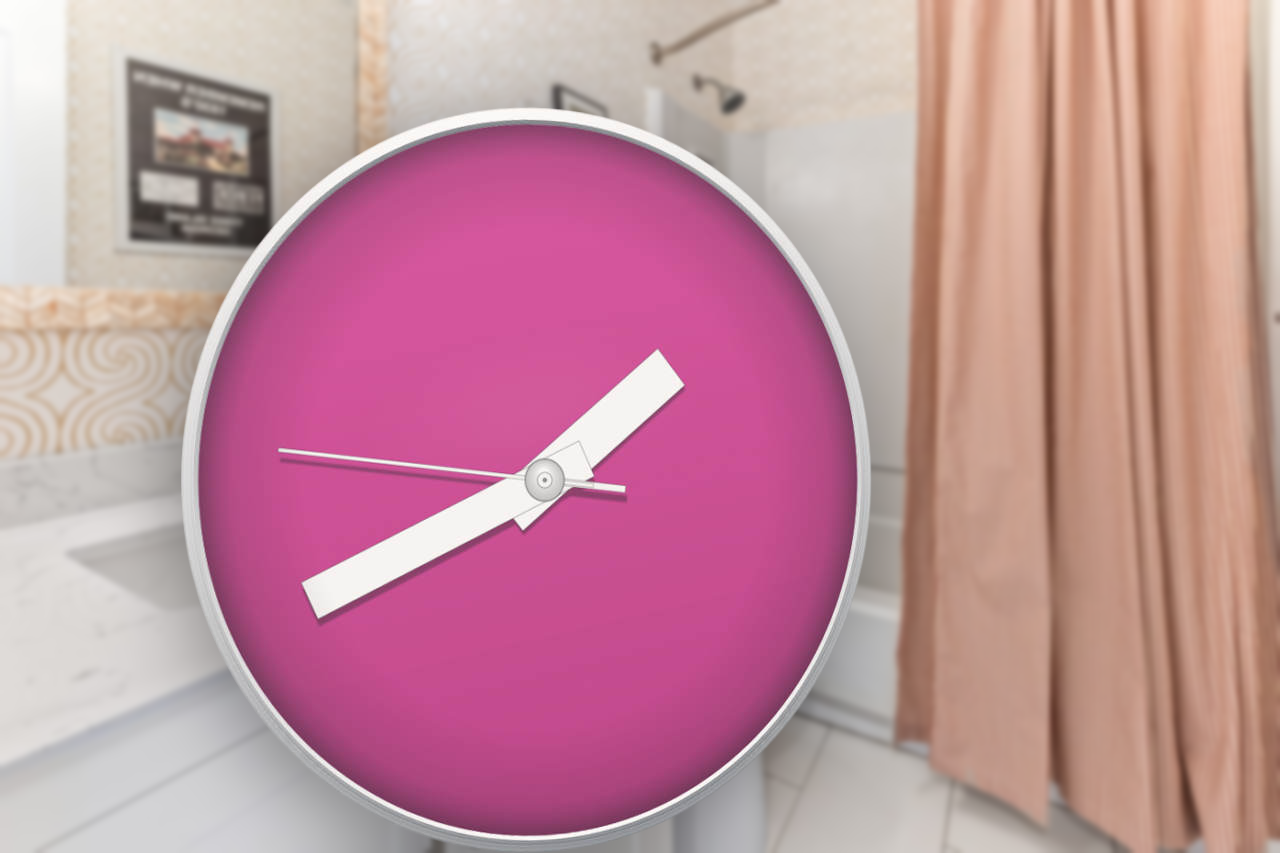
1:40:46
